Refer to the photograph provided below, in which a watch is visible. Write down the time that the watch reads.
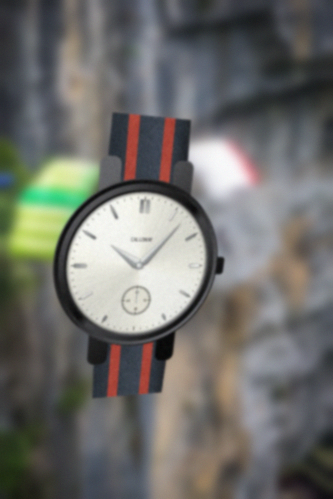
10:07
